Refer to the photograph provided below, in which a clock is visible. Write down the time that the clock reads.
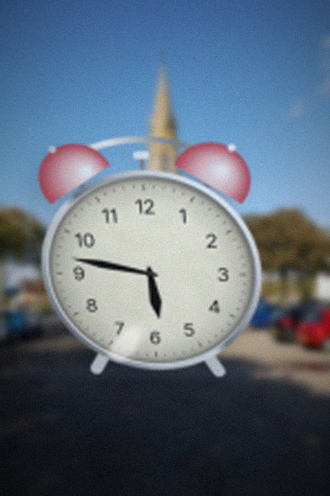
5:47
